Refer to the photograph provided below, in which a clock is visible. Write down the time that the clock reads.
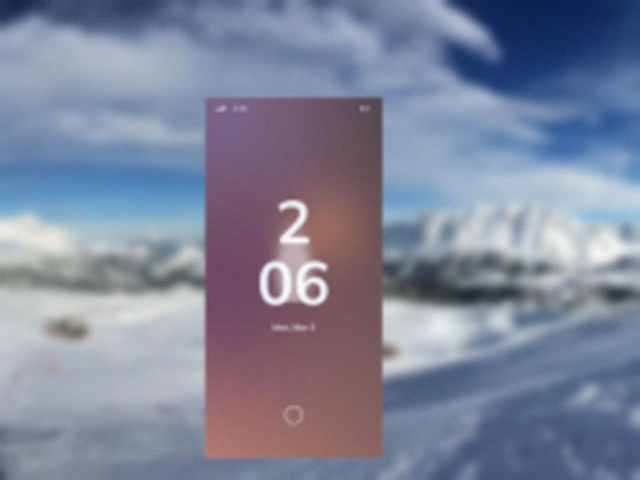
2:06
